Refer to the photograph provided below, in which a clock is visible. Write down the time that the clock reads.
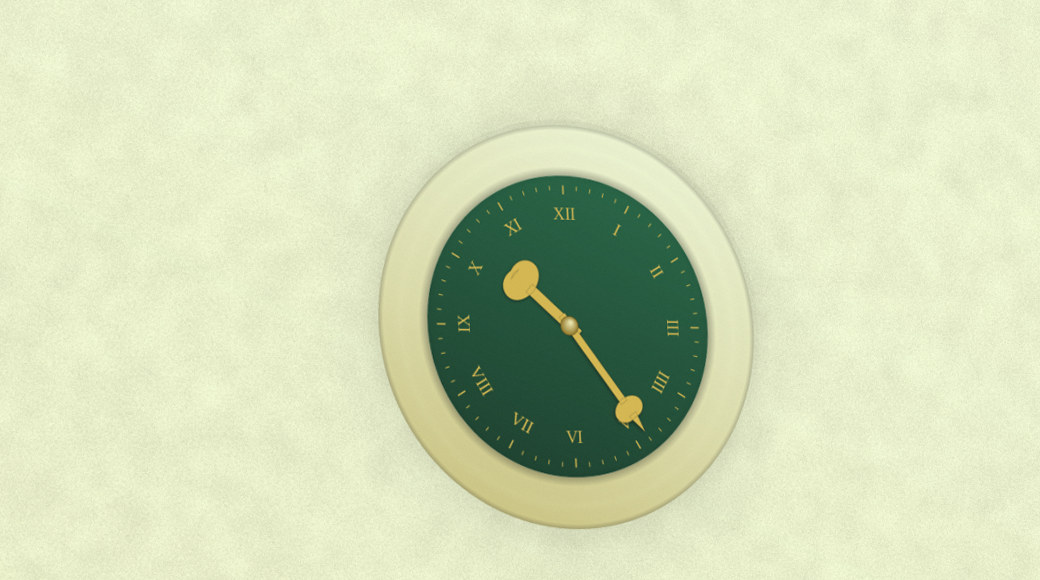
10:24
